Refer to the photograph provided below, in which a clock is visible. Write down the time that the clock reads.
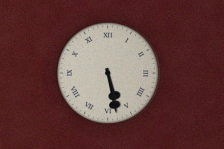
5:28
